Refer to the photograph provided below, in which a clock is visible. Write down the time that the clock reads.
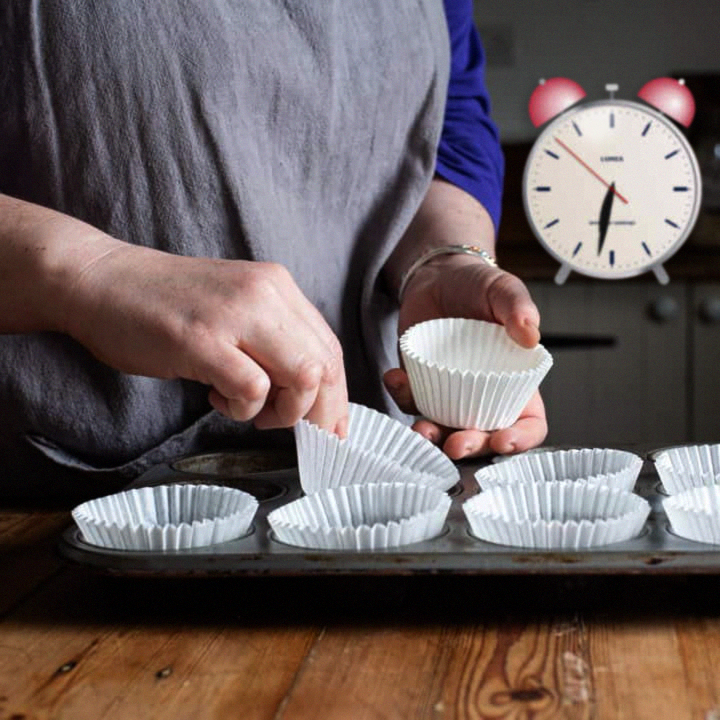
6:31:52
